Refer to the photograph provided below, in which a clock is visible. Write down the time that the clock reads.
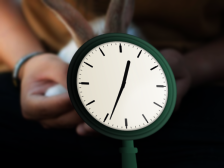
12:34
